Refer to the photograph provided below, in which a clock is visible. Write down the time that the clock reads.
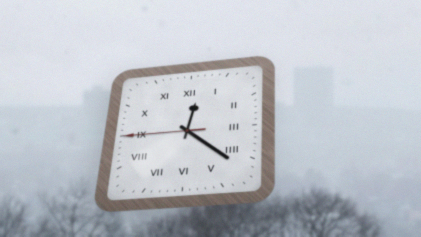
12:21:45
